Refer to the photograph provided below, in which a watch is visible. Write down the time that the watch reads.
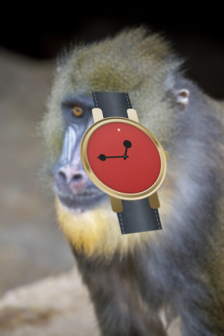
12:45
